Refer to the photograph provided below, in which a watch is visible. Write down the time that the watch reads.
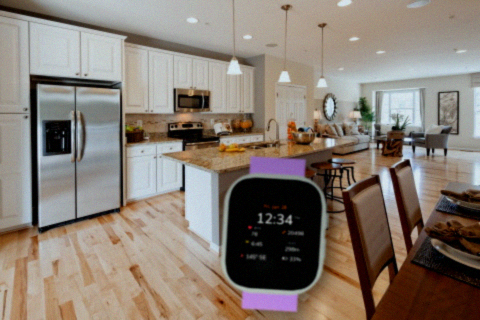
12:34
